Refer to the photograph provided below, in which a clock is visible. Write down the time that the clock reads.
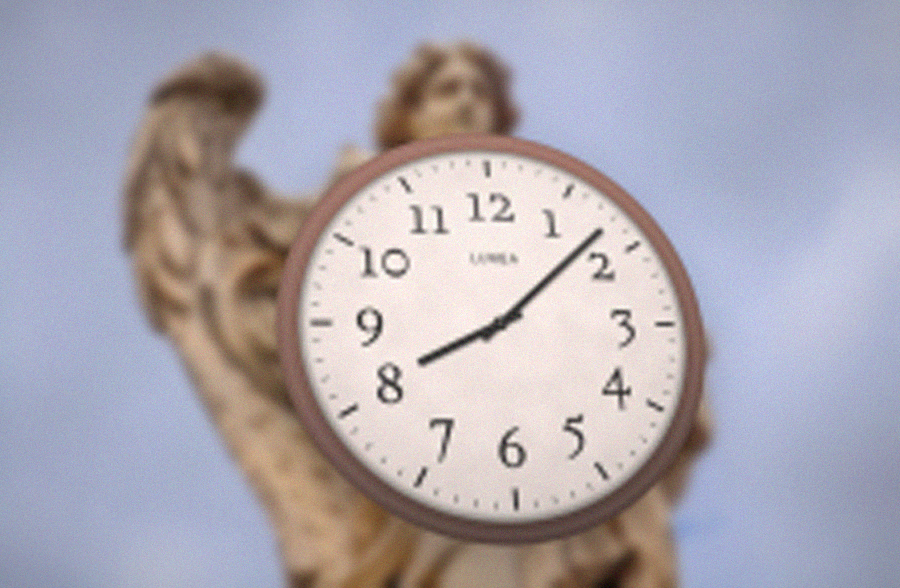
8:08
